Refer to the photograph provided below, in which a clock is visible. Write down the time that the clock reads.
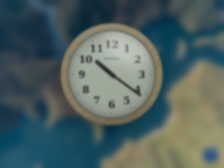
10:21
